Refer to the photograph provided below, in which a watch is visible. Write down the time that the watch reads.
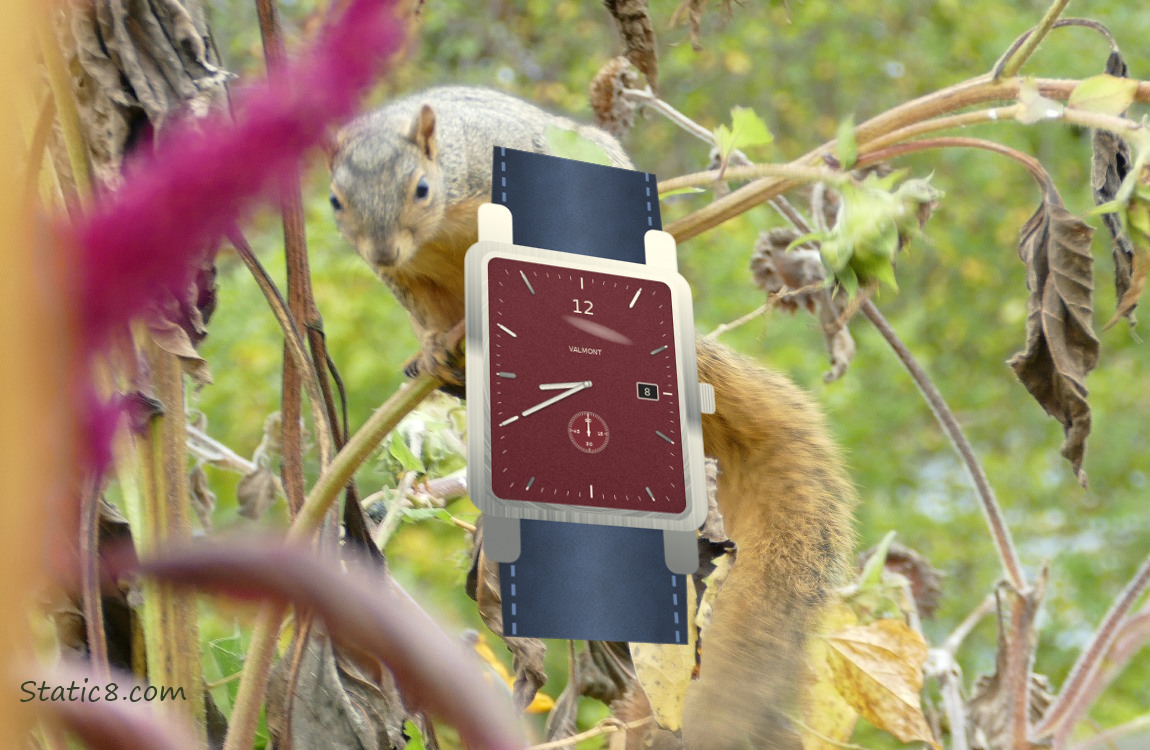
8:40
